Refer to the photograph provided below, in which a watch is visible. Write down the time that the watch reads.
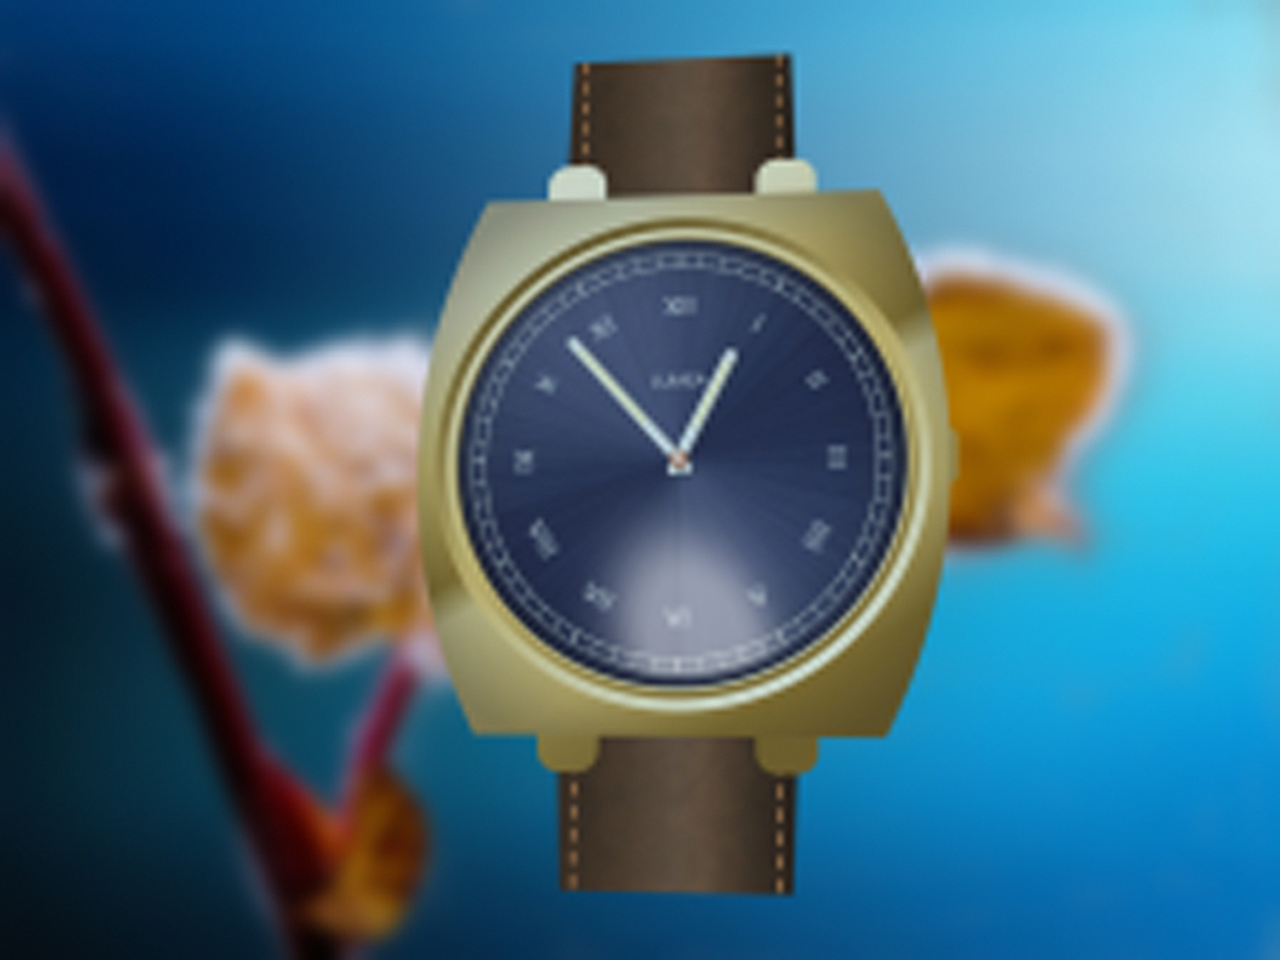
12:53
